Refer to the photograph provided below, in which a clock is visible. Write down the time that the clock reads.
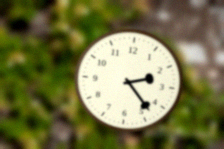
2:23
